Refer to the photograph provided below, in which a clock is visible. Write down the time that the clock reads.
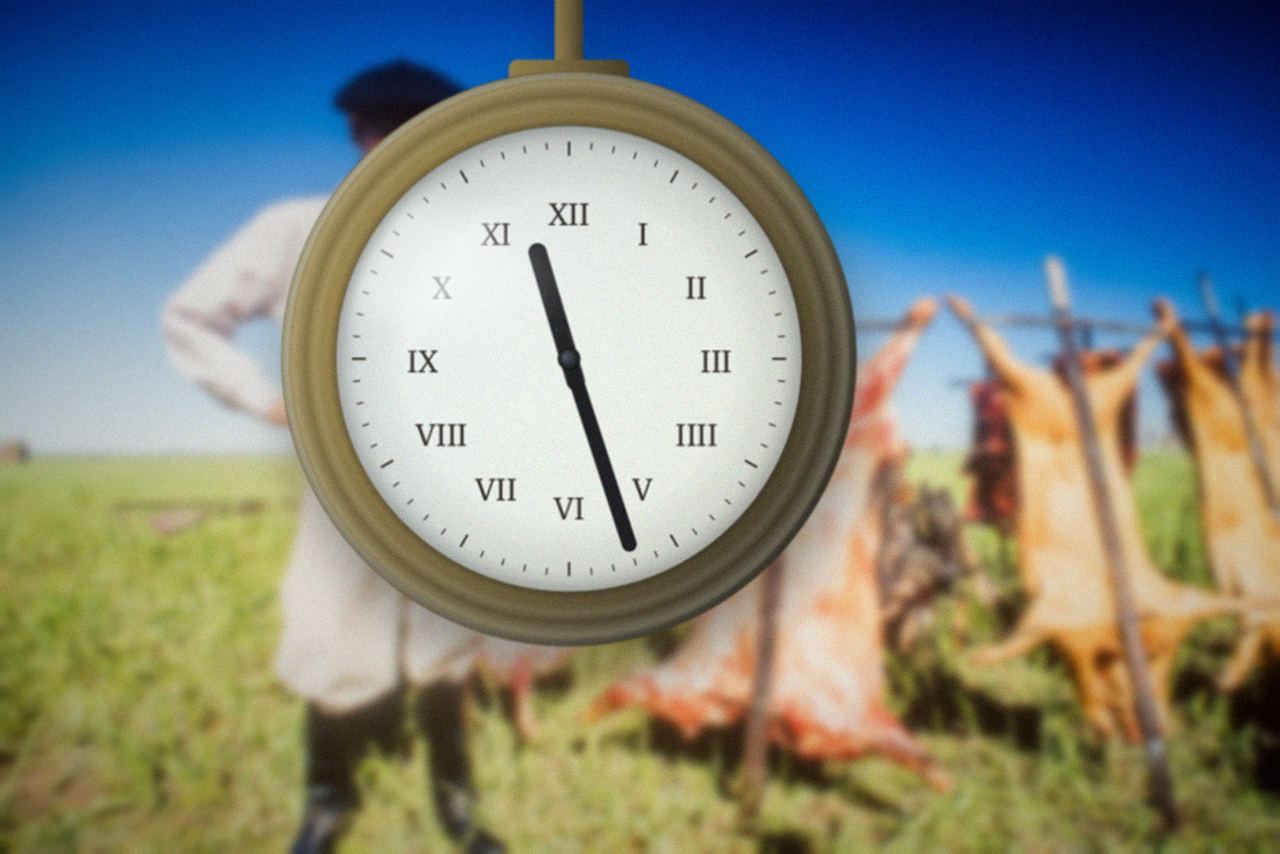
11:27
